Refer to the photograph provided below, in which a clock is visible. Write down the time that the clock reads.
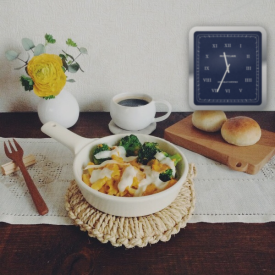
11:34
